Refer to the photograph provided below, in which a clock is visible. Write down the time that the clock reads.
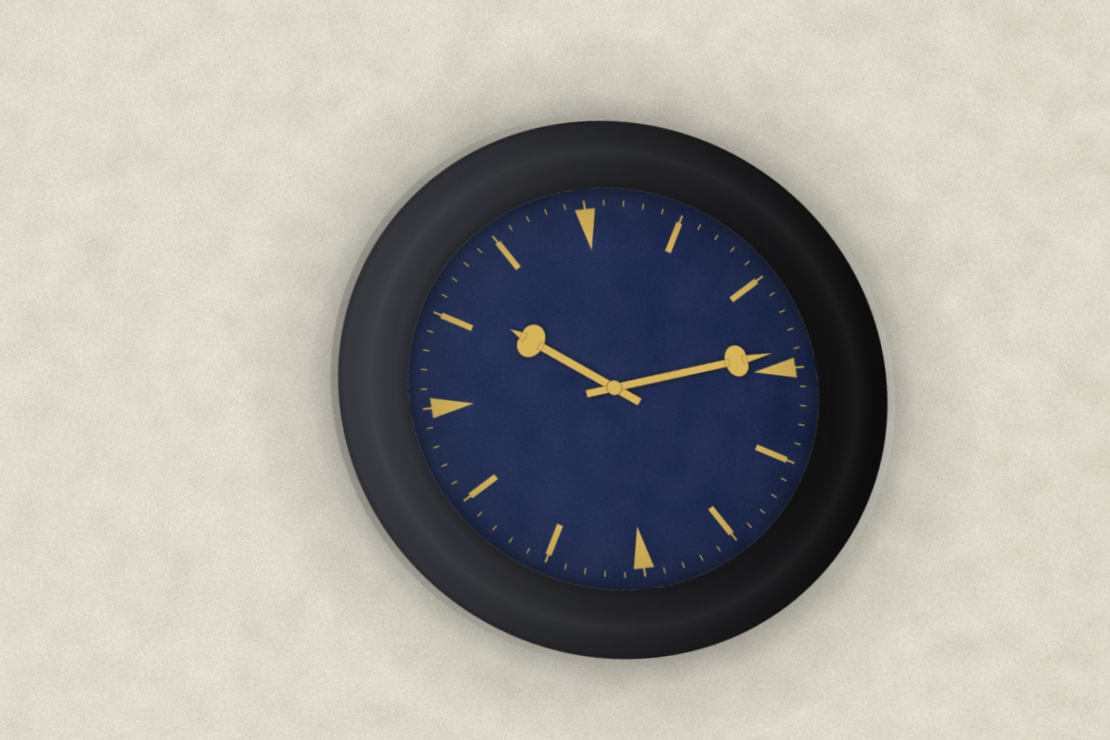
10:14
